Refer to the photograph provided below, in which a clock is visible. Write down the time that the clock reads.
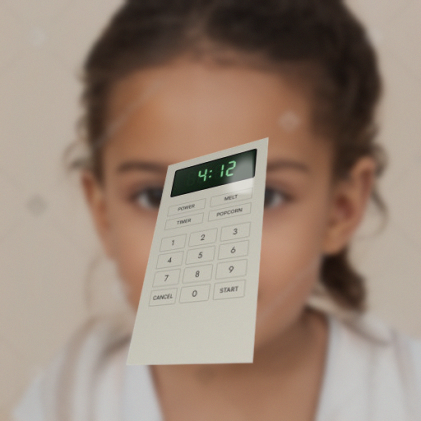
4:12
